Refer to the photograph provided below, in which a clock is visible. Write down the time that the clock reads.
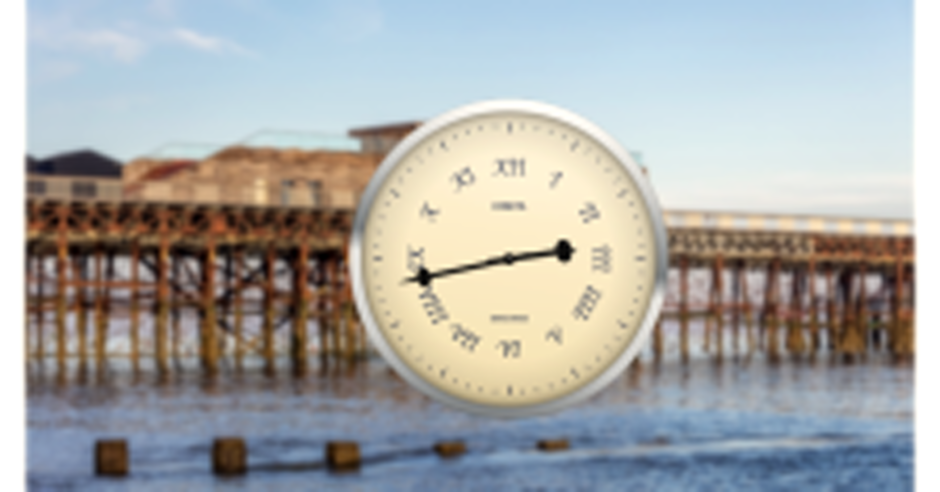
2:43
